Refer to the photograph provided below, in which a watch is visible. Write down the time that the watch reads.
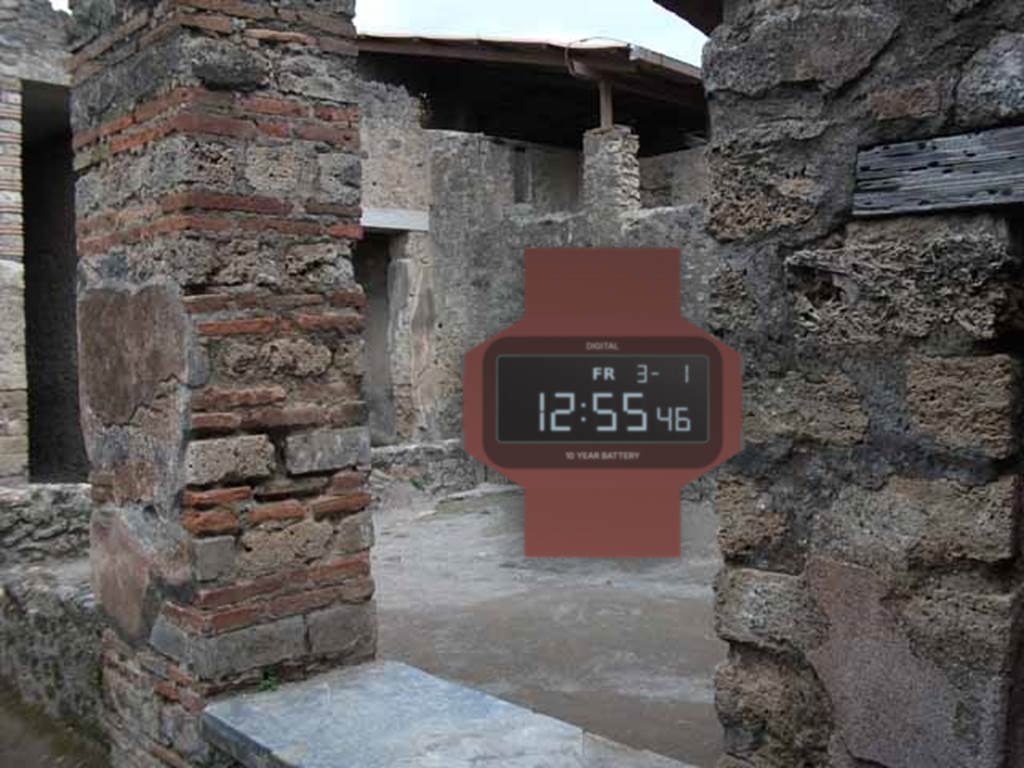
12:55:46
